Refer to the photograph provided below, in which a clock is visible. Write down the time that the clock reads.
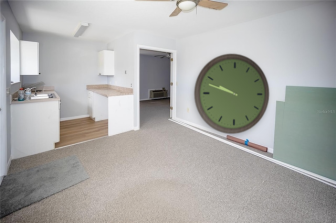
9:48
